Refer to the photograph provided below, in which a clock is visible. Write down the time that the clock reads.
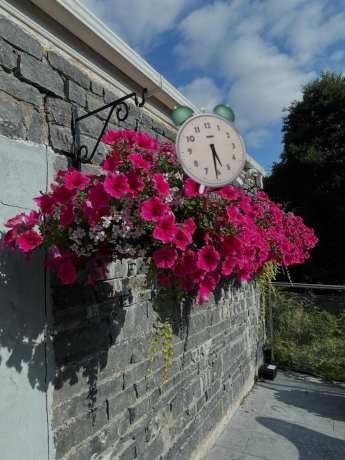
5:31
